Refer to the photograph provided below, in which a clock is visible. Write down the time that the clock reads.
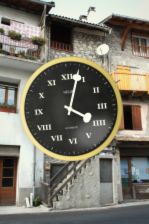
4:03
